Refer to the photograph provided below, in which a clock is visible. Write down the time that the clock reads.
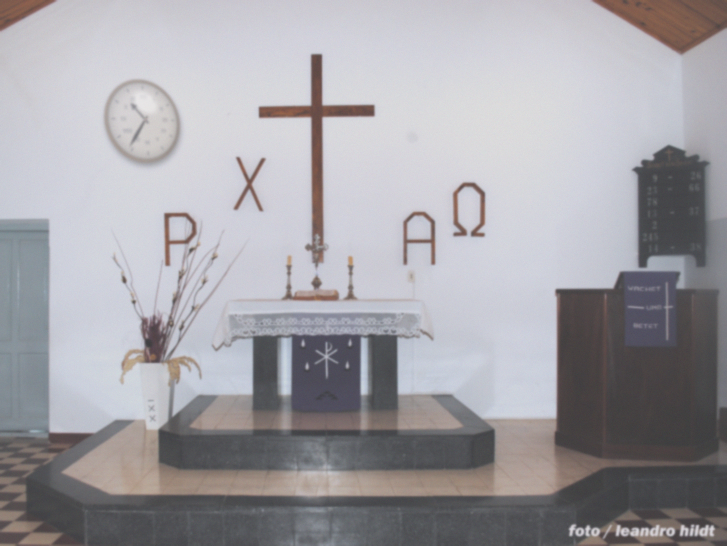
10:36
